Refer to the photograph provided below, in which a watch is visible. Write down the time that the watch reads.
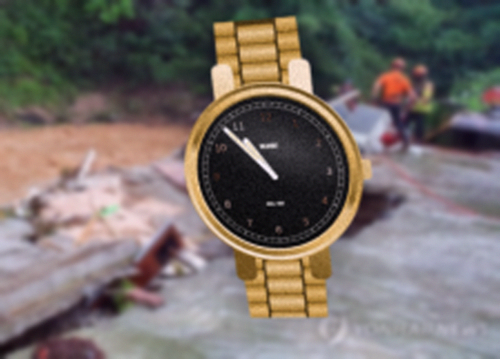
10:53
